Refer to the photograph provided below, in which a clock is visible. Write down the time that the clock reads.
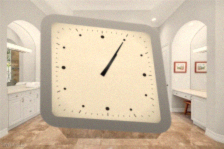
1:05
